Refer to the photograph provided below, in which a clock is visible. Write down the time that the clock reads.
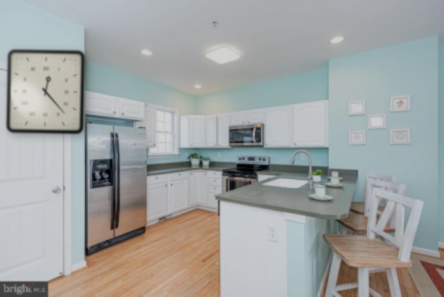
12:23
